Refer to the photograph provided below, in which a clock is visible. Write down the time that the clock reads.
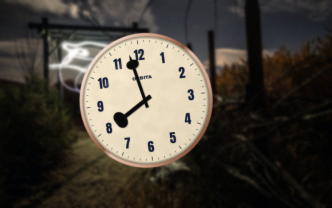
7:58
